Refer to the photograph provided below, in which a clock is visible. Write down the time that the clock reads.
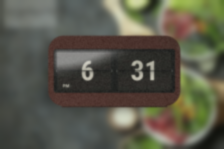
6:31
